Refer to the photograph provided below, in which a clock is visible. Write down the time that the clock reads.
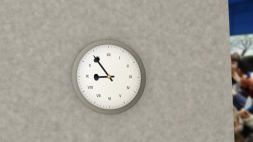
8:54
